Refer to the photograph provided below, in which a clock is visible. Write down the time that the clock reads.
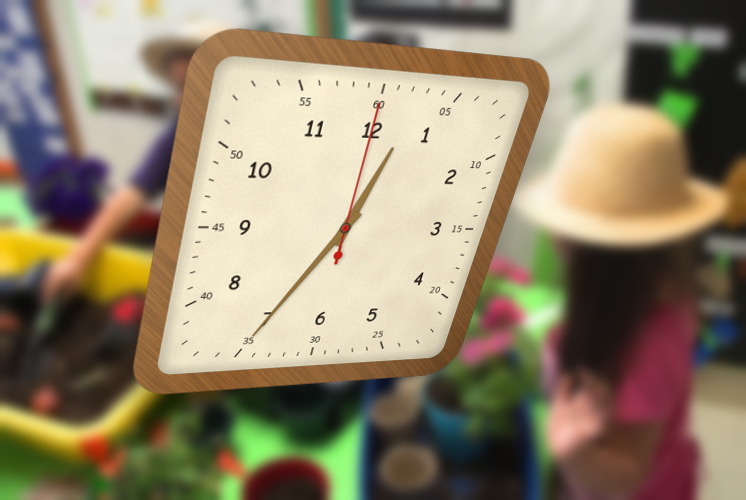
12:35:00
